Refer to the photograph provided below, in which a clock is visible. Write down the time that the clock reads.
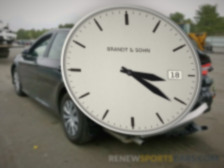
3:21
